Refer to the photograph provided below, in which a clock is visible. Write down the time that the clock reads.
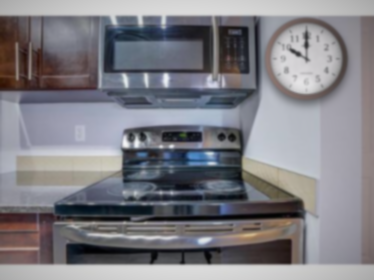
10:00
